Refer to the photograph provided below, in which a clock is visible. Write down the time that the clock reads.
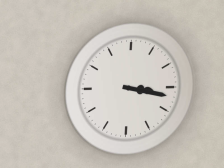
3:17
